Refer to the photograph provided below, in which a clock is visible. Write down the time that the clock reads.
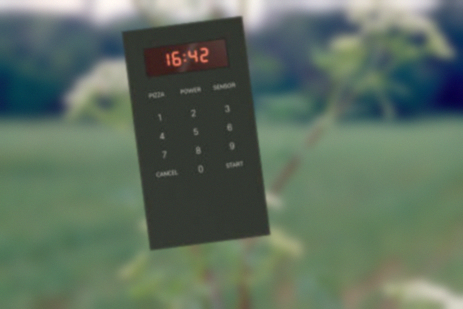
16:42
